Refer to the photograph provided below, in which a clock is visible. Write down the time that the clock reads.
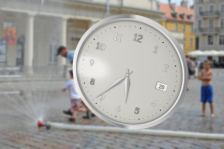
5:36
